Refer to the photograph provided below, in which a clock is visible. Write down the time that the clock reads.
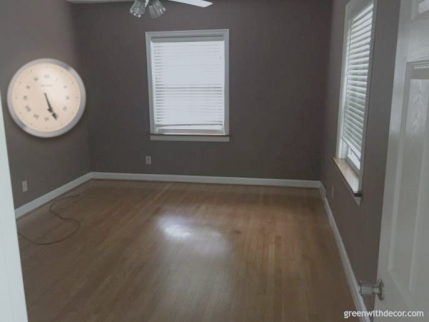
5:26
